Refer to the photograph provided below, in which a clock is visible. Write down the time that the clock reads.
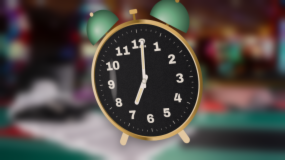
7:01
